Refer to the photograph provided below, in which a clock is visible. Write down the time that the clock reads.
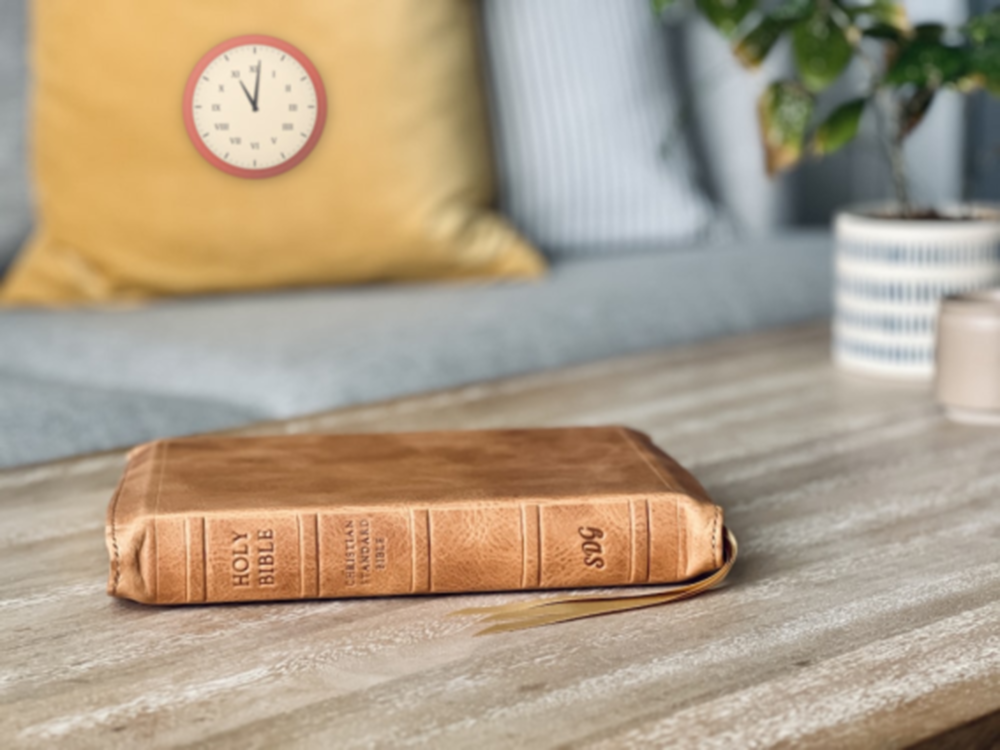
11:01
